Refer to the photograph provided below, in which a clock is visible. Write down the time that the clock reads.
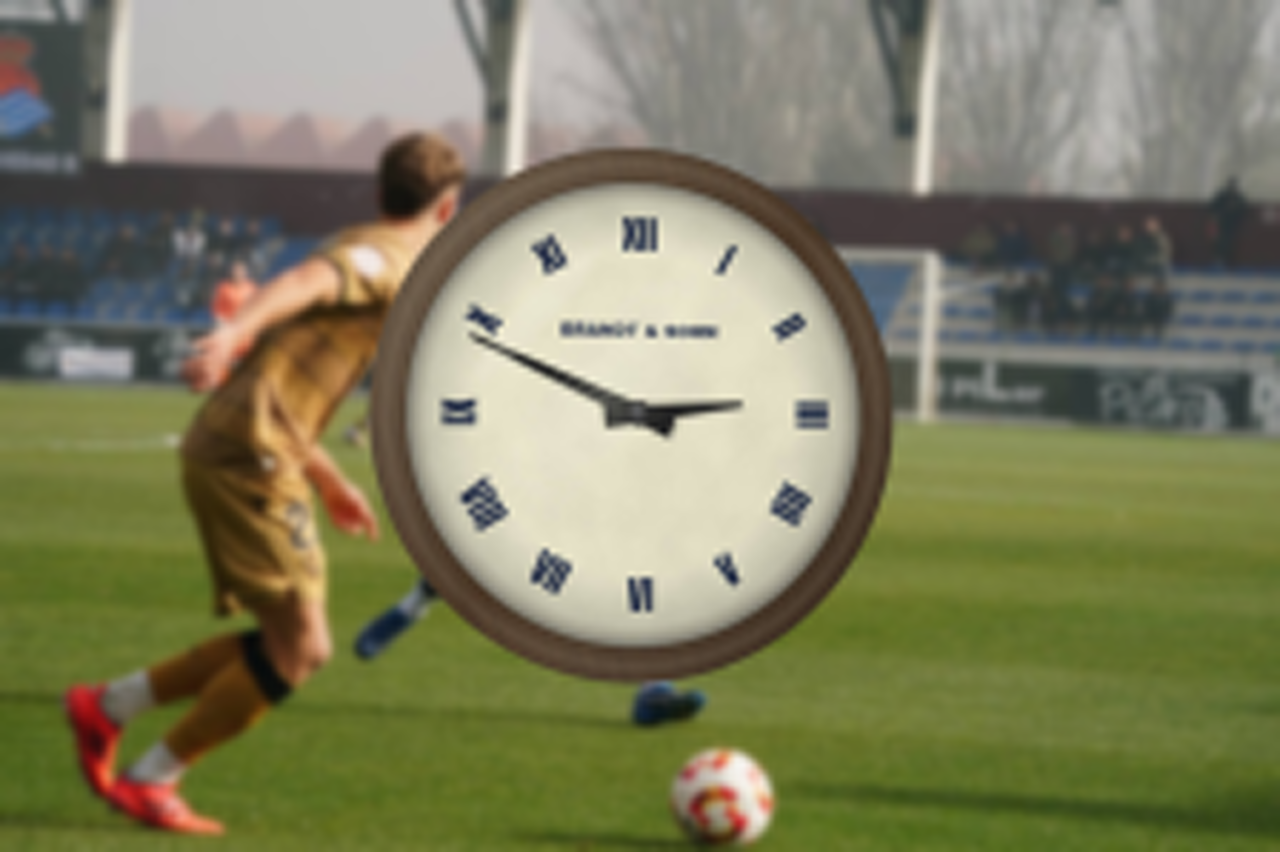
2:49
